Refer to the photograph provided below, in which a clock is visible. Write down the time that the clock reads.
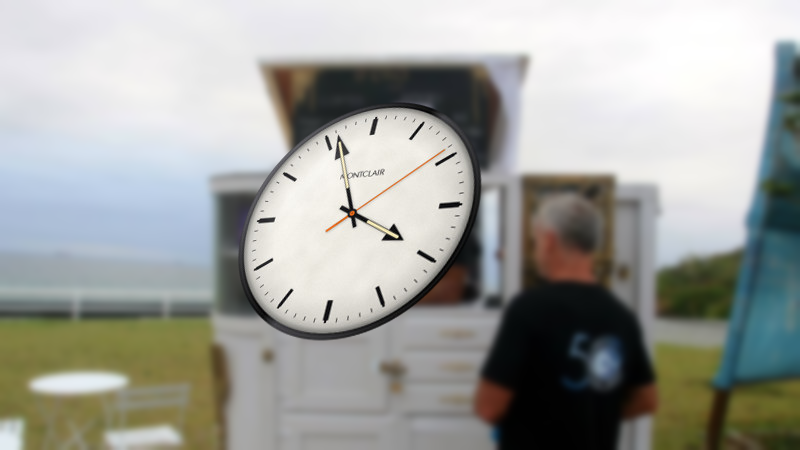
3:56:09
